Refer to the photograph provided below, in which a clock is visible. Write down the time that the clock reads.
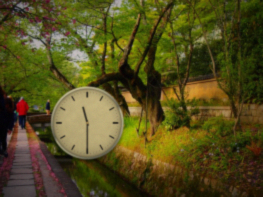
11:30
